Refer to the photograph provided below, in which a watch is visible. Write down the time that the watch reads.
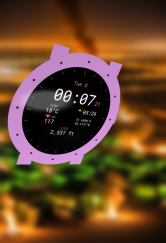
0:07
